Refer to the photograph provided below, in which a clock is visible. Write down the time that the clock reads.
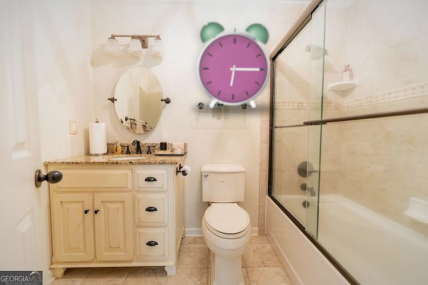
6:15
